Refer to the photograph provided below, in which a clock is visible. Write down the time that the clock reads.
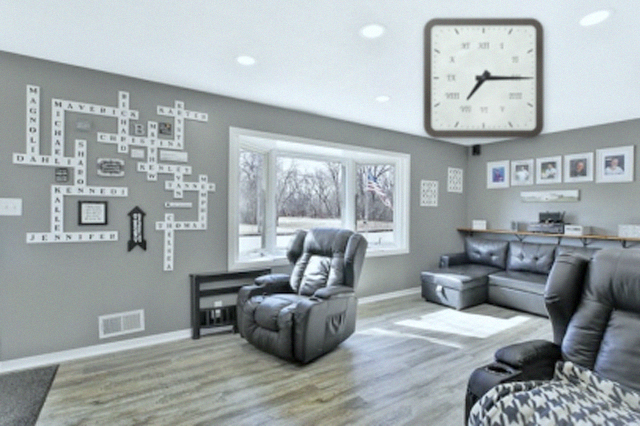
7:15
